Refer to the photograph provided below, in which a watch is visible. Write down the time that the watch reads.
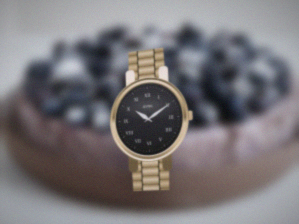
10:10
